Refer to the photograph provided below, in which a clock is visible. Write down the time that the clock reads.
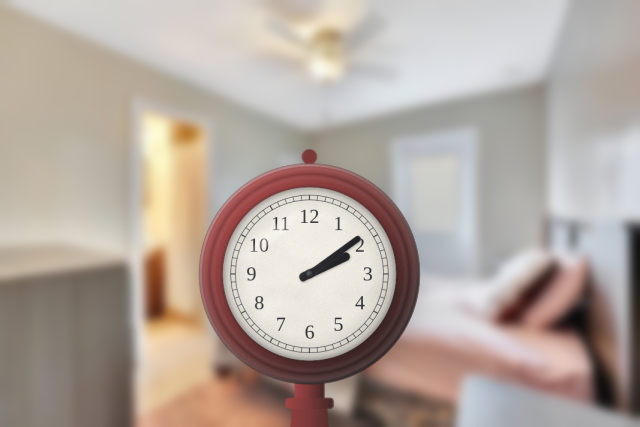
2:09
